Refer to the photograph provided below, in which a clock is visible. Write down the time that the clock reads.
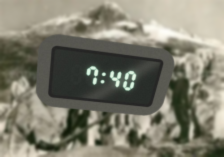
7:40
